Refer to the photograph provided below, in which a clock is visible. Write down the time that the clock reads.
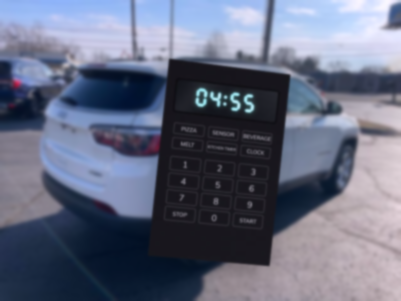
4:55
